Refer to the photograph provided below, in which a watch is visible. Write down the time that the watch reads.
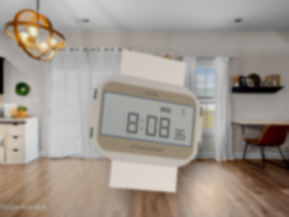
8:08
